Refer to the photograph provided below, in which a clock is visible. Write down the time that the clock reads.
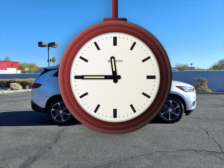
11:45
